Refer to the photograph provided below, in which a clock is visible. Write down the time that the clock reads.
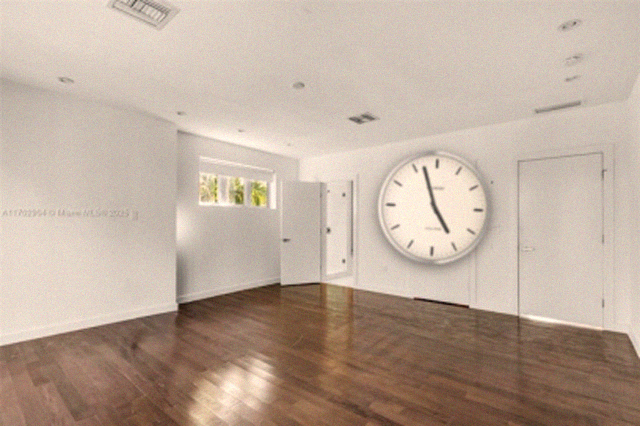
4:57
